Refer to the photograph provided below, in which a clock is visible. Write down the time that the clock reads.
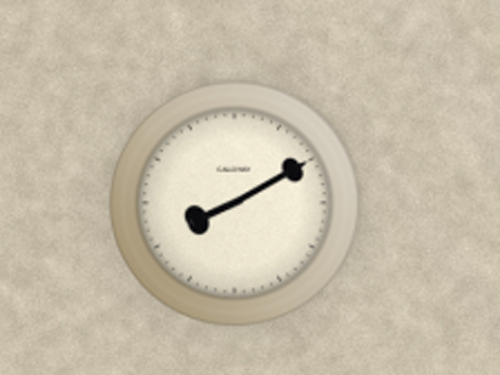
8:10
